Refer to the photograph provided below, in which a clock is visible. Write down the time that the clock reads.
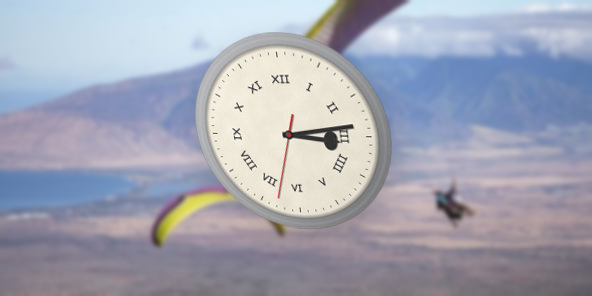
3:13:33
